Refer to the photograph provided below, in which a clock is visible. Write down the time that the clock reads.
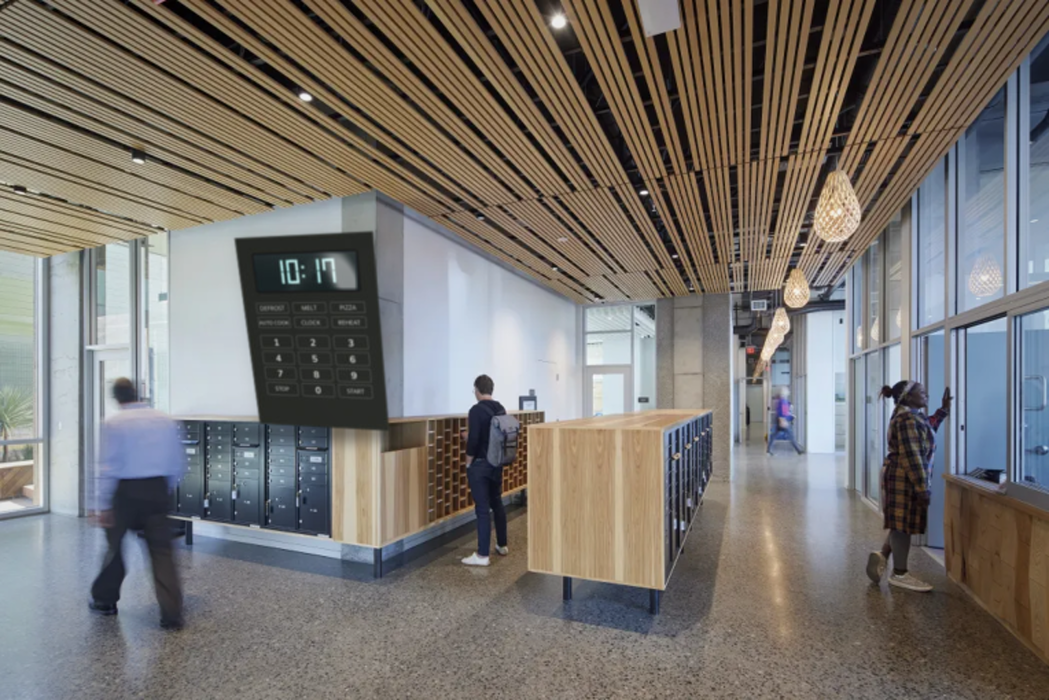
10:17
